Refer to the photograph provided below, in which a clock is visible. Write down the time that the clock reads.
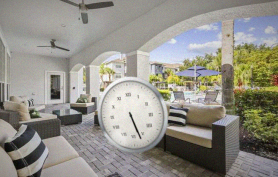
5:27
